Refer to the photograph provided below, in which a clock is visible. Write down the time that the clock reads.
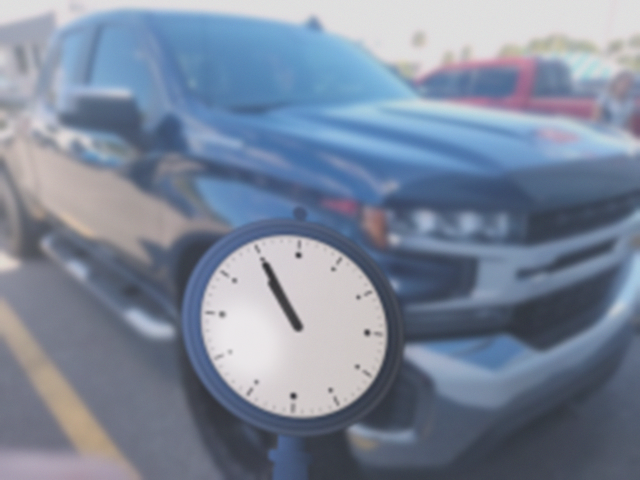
10:55
